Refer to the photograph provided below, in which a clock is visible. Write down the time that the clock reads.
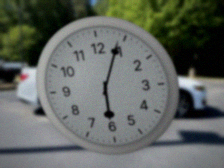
6:04
